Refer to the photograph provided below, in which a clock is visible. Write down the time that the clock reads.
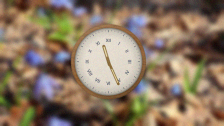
11:26
